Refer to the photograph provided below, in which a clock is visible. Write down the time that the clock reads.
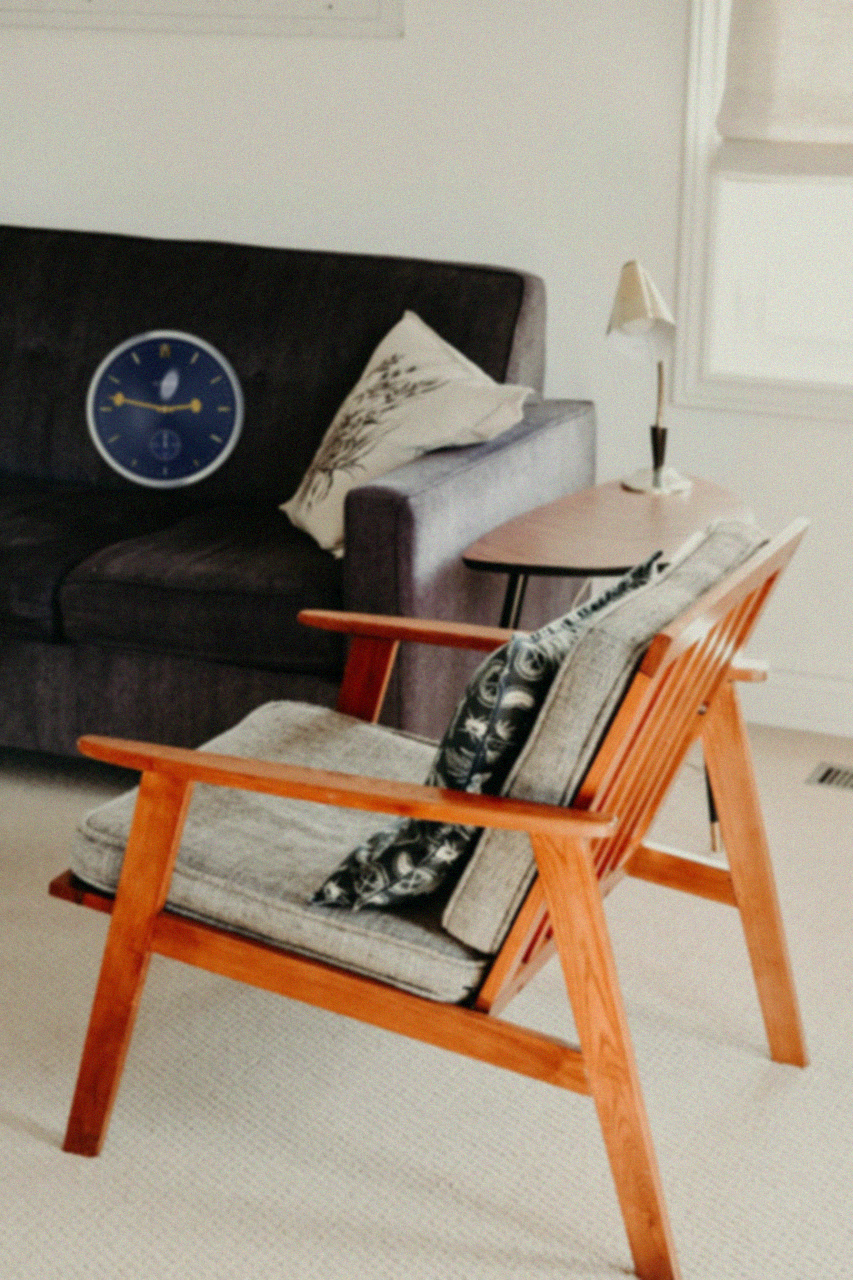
2:47
